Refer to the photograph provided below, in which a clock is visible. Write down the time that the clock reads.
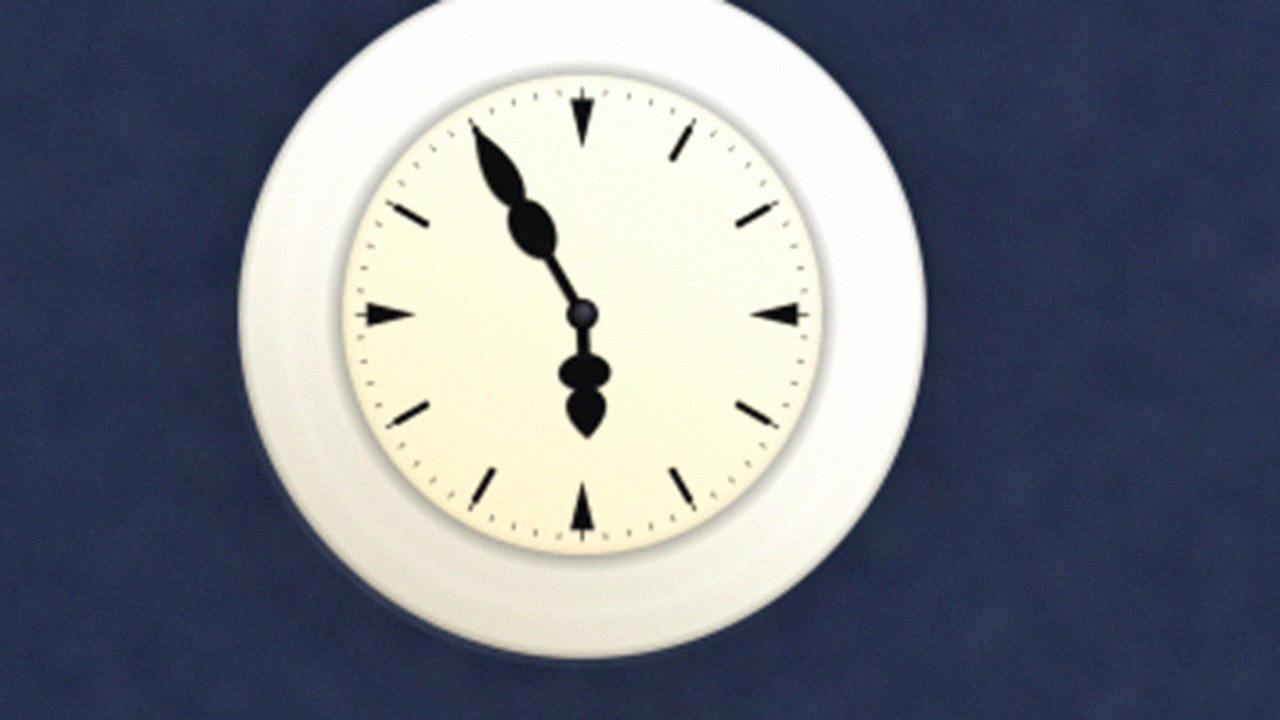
5:55
